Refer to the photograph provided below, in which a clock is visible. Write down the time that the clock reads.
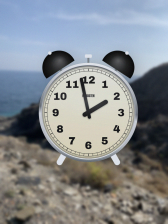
1:58
